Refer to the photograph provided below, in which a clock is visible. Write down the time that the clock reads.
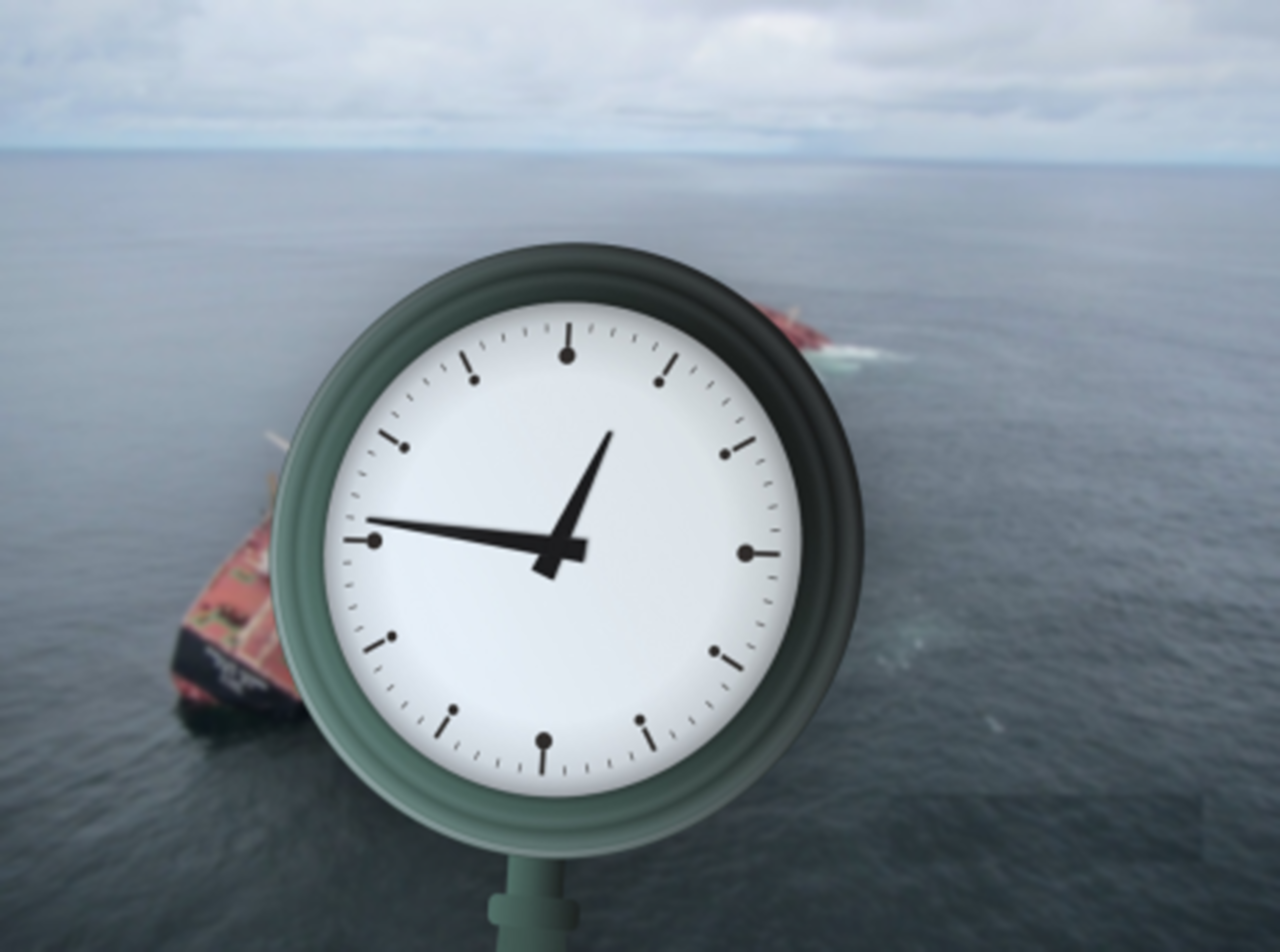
12:46
